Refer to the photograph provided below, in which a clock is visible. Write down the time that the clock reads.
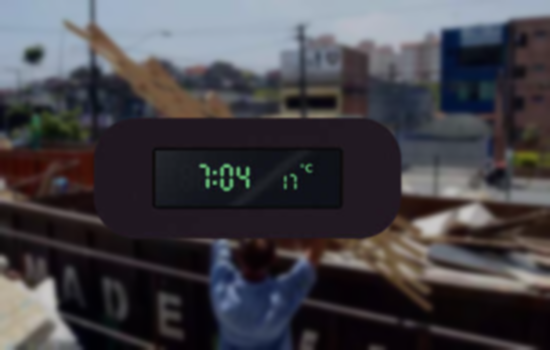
7:04
